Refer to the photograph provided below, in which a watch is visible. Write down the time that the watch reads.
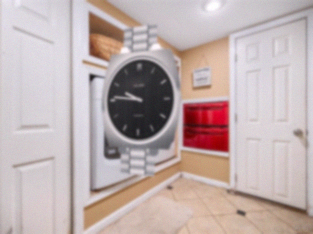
9:46
